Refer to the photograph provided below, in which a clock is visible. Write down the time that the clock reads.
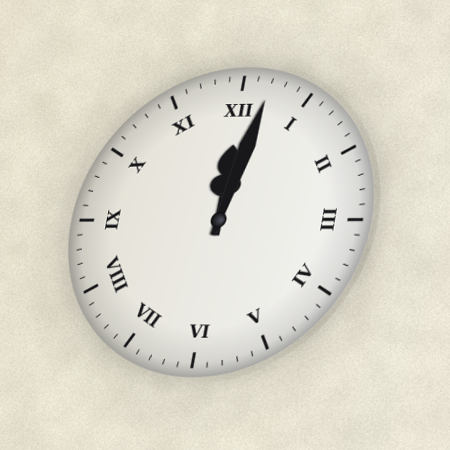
12:02
